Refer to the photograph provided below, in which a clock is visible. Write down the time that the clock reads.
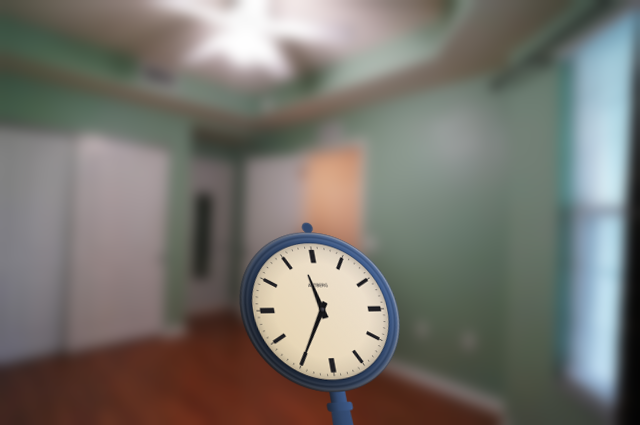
11:35
